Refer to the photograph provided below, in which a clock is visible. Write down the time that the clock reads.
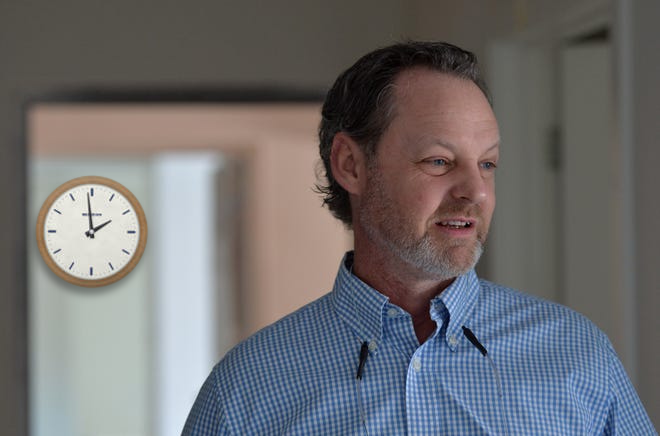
1:59
